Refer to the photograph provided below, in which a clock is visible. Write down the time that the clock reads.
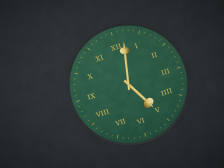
5:02
